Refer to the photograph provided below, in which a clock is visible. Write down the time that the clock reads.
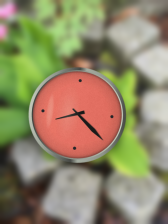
8:22
